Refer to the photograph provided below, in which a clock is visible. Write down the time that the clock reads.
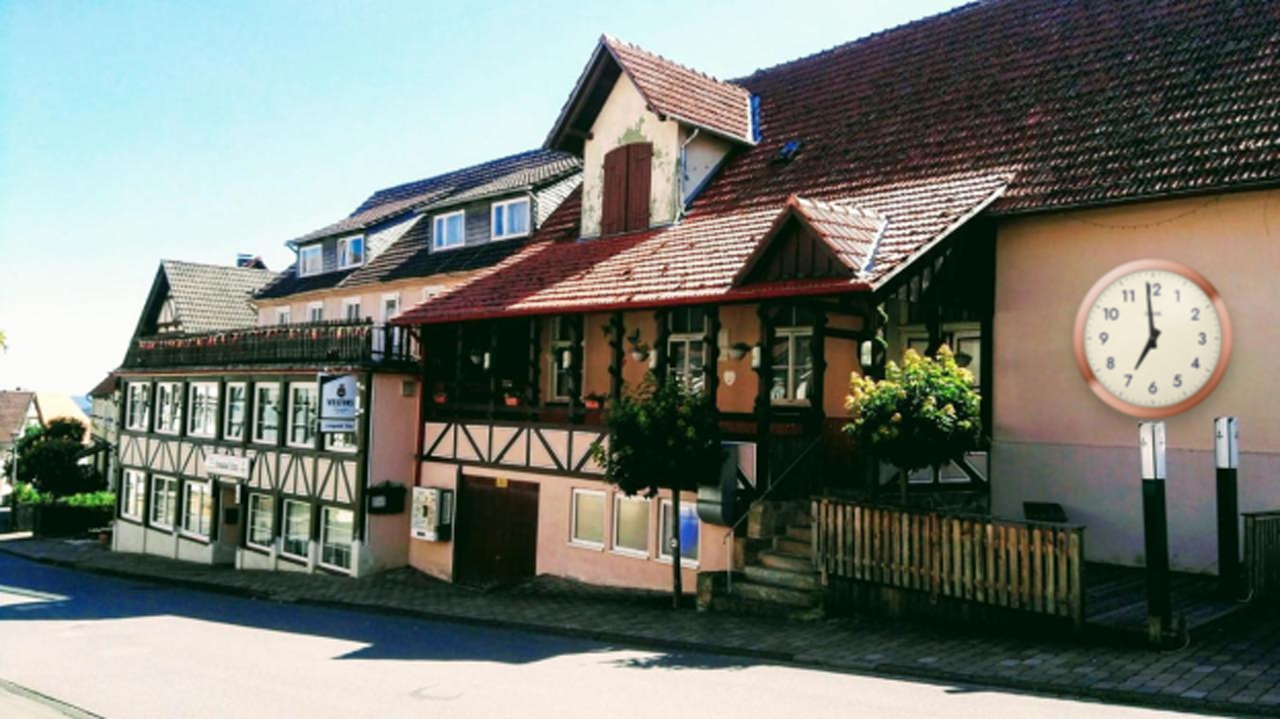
6:59
